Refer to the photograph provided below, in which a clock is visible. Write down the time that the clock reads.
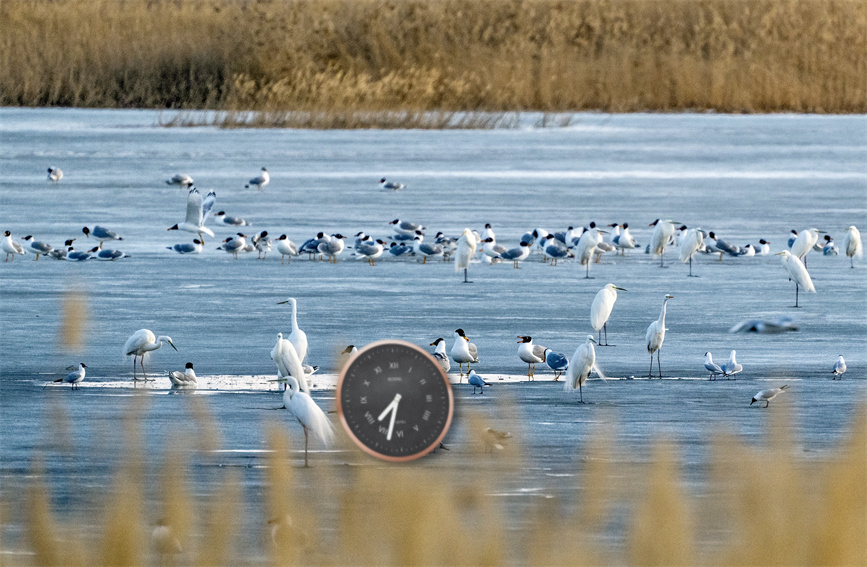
7:33
